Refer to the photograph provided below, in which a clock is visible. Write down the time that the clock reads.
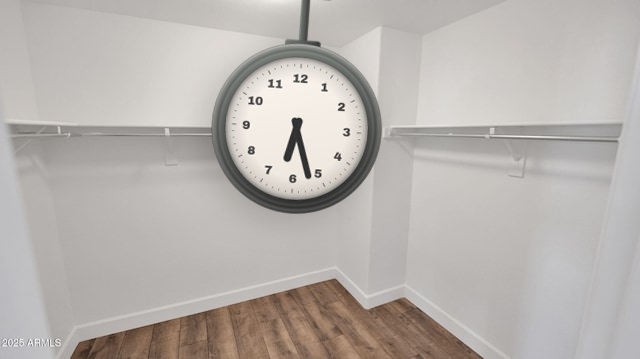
6:27
